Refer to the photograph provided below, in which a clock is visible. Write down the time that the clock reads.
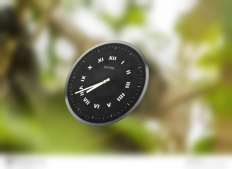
7:40
